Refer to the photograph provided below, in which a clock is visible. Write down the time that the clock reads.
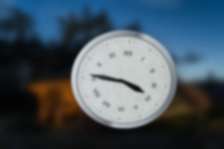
3:46
